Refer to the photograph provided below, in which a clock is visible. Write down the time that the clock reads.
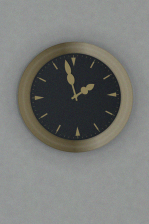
1:58
